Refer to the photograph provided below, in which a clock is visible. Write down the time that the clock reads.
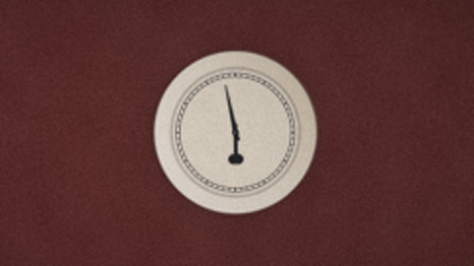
5:58
